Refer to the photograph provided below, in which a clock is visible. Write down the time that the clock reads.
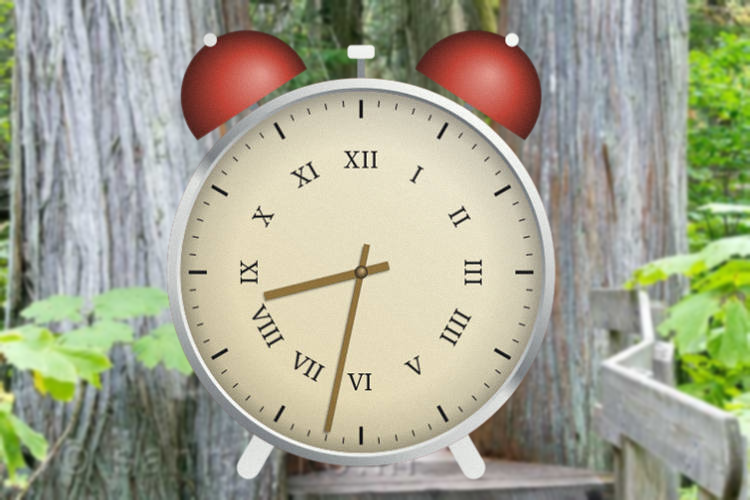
8:32
